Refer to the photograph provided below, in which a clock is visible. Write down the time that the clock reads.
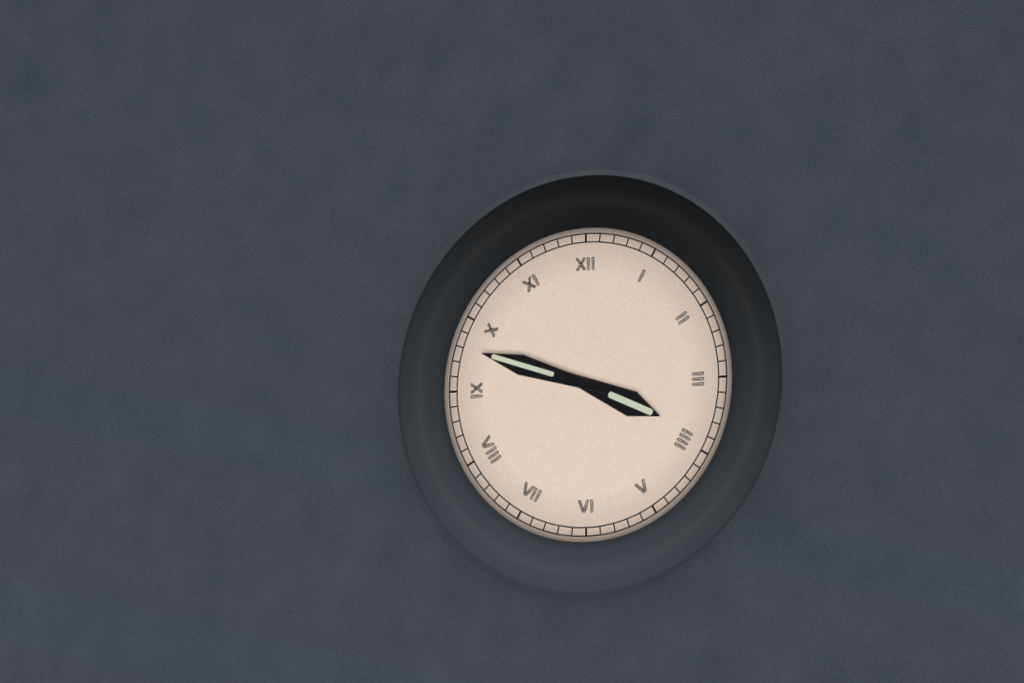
3:48
